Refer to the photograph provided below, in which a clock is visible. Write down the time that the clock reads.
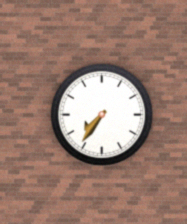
7:36
